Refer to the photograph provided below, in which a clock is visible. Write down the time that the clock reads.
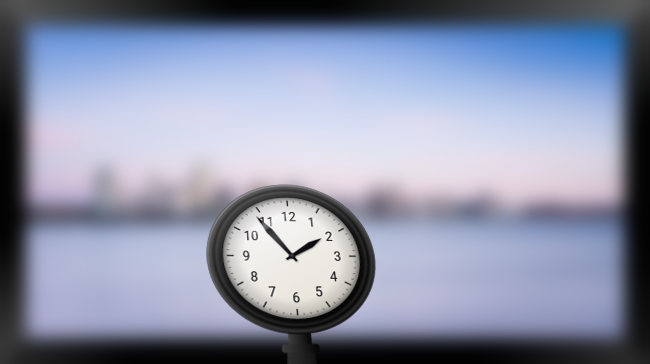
1:54
